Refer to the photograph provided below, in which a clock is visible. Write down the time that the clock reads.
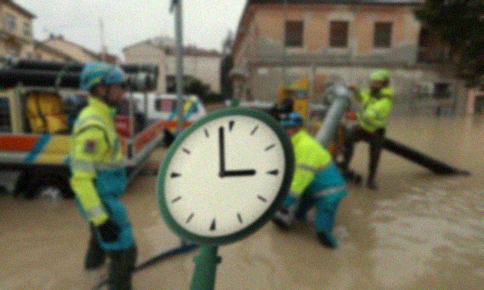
2:58
